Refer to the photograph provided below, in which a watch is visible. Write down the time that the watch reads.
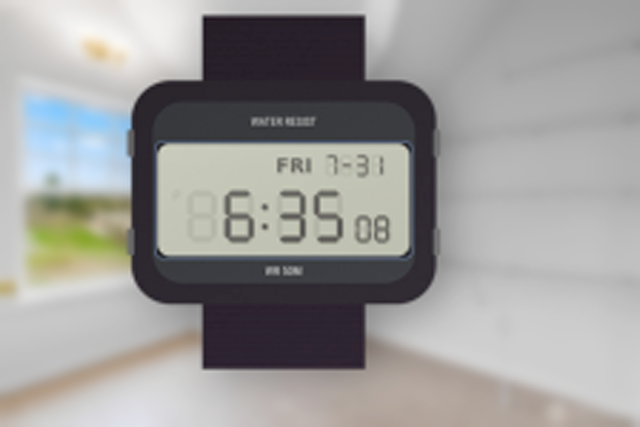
6:35:08
